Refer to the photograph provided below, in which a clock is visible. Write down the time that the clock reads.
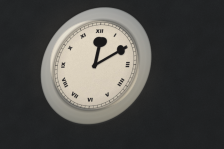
12:10
